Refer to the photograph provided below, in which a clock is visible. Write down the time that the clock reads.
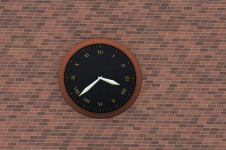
3:38
